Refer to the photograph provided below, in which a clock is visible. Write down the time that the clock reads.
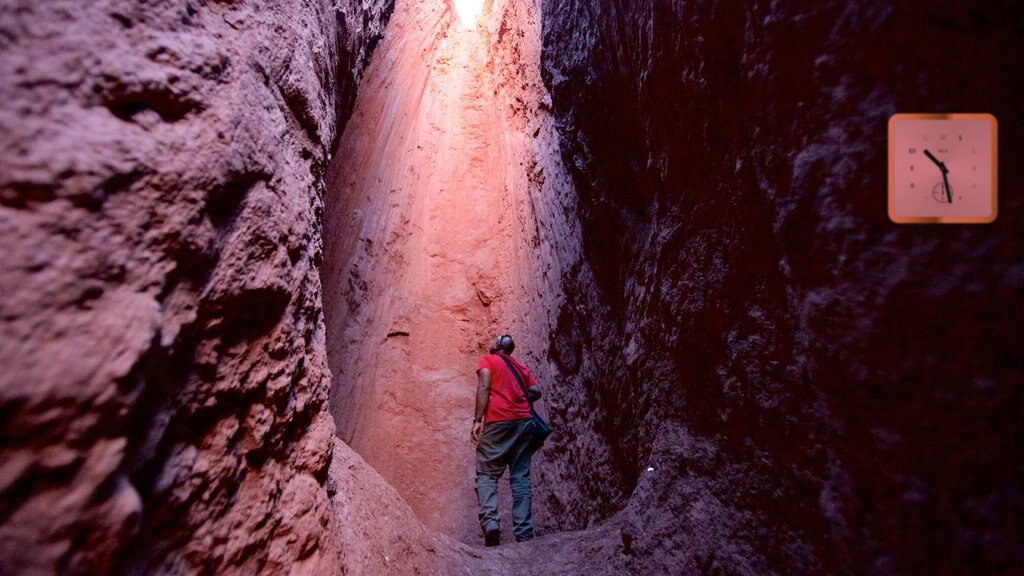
10:28
